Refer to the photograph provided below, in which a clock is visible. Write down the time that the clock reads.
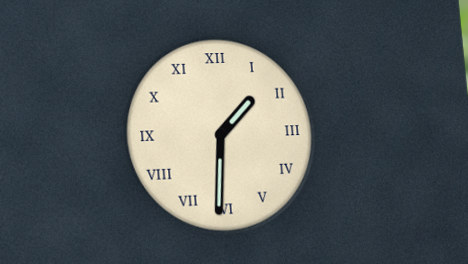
1:31
